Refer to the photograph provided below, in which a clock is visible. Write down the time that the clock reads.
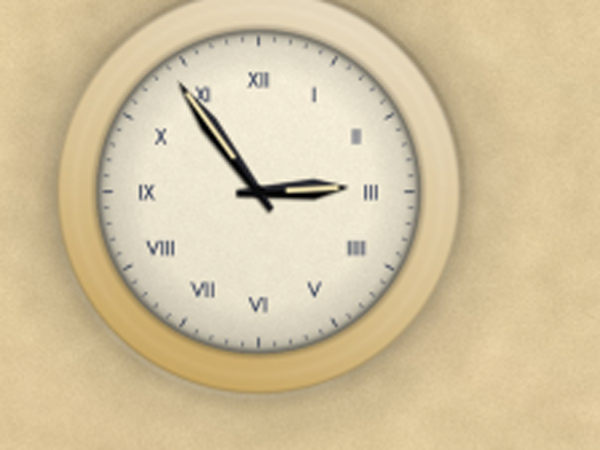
2:54
